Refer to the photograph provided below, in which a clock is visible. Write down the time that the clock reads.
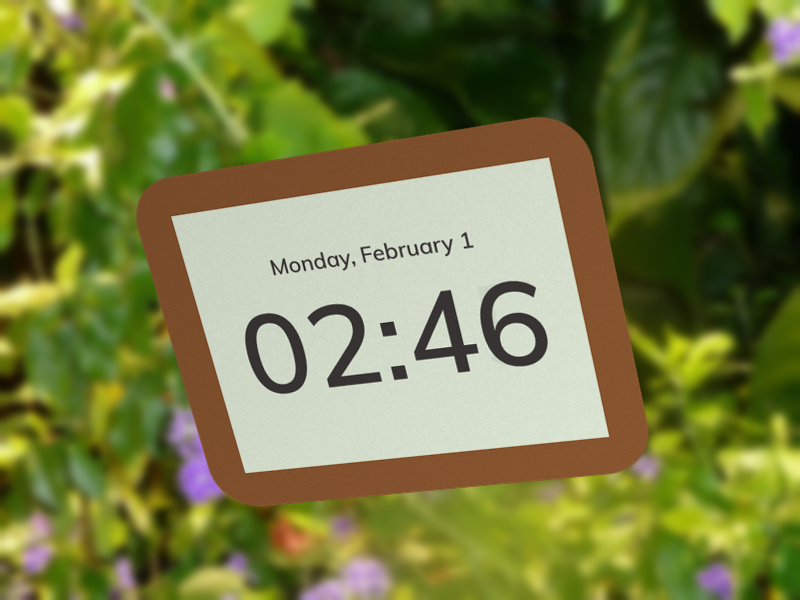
2:46
